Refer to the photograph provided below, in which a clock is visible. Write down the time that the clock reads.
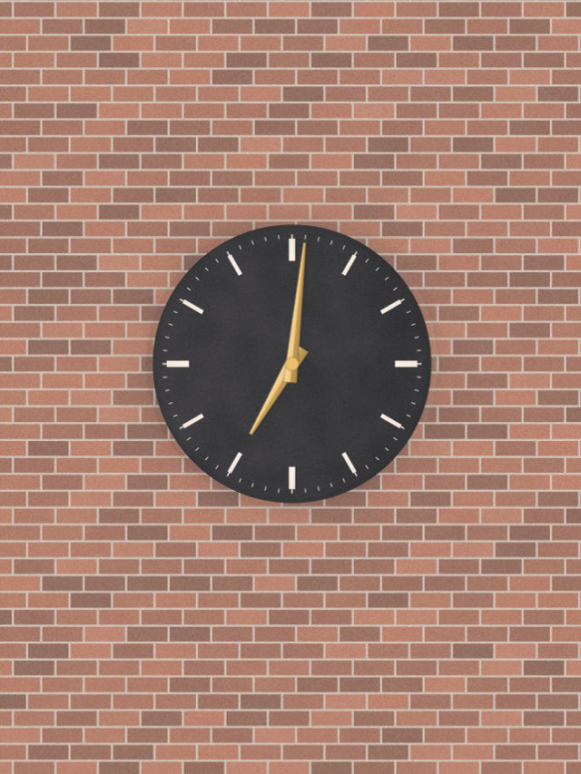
7:01
